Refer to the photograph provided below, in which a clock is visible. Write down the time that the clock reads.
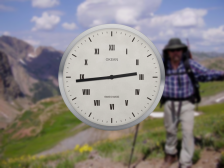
2:44
